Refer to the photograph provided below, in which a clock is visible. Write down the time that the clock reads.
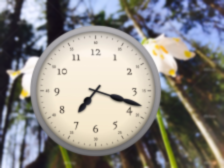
7:18
